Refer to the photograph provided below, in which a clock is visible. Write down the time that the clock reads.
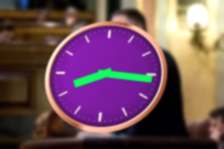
8:16
